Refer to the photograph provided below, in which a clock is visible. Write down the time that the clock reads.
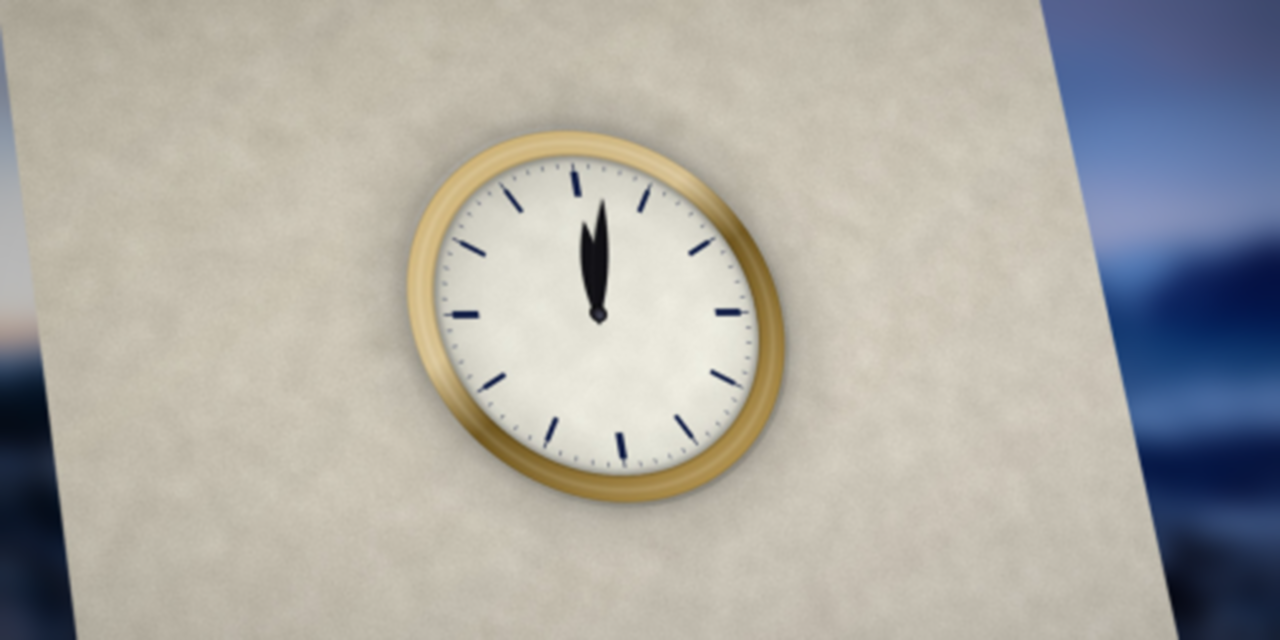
12:02
